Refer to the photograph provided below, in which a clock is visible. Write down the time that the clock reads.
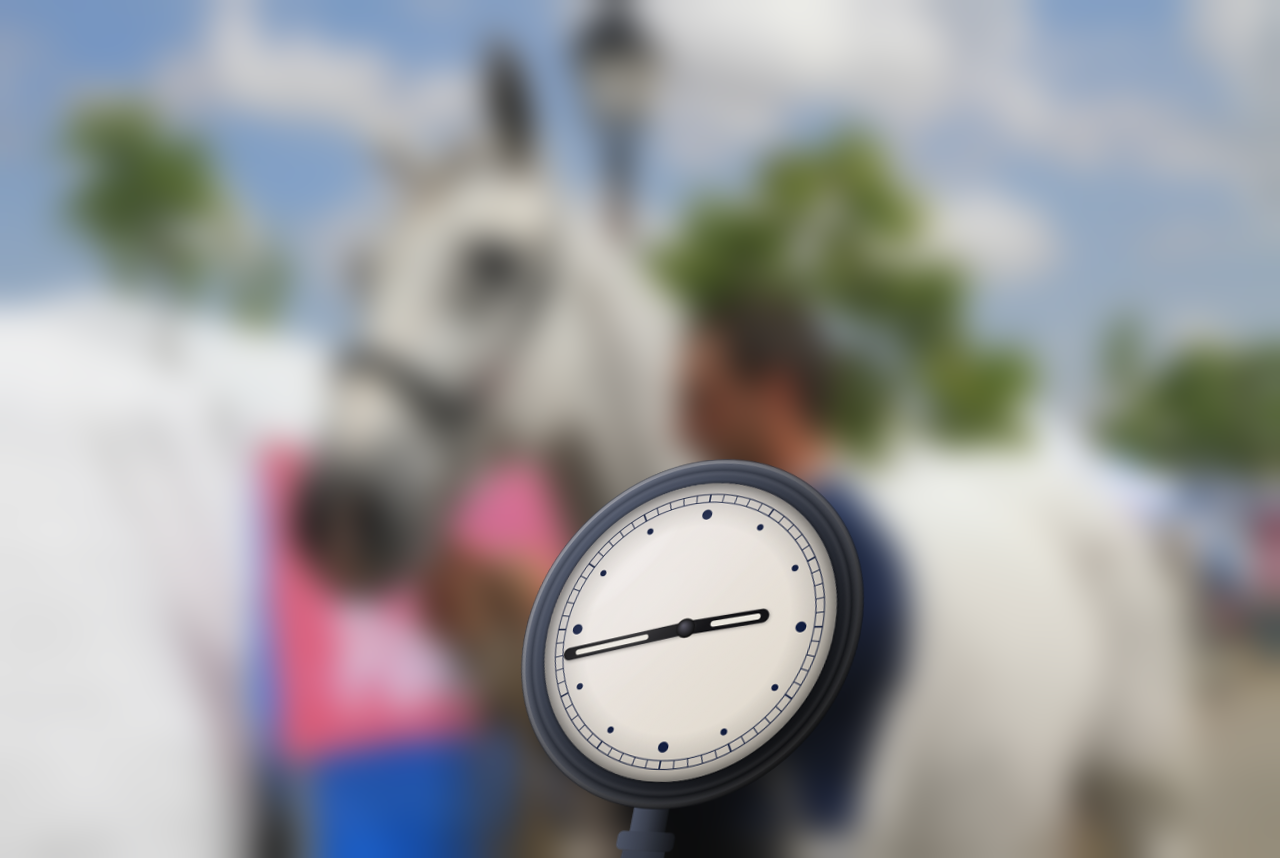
2:43
